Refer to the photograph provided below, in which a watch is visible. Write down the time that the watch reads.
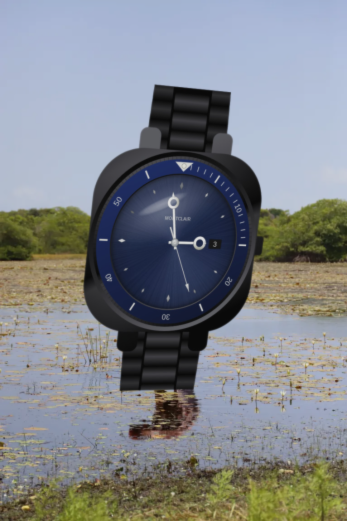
2:58:26
